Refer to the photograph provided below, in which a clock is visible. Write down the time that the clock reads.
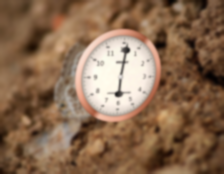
6:01
